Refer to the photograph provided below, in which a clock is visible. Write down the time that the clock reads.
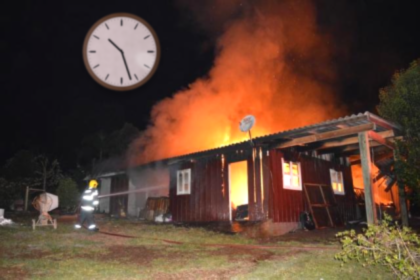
10:27
